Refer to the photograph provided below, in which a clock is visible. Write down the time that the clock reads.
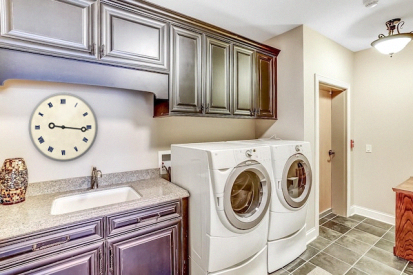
9:16
